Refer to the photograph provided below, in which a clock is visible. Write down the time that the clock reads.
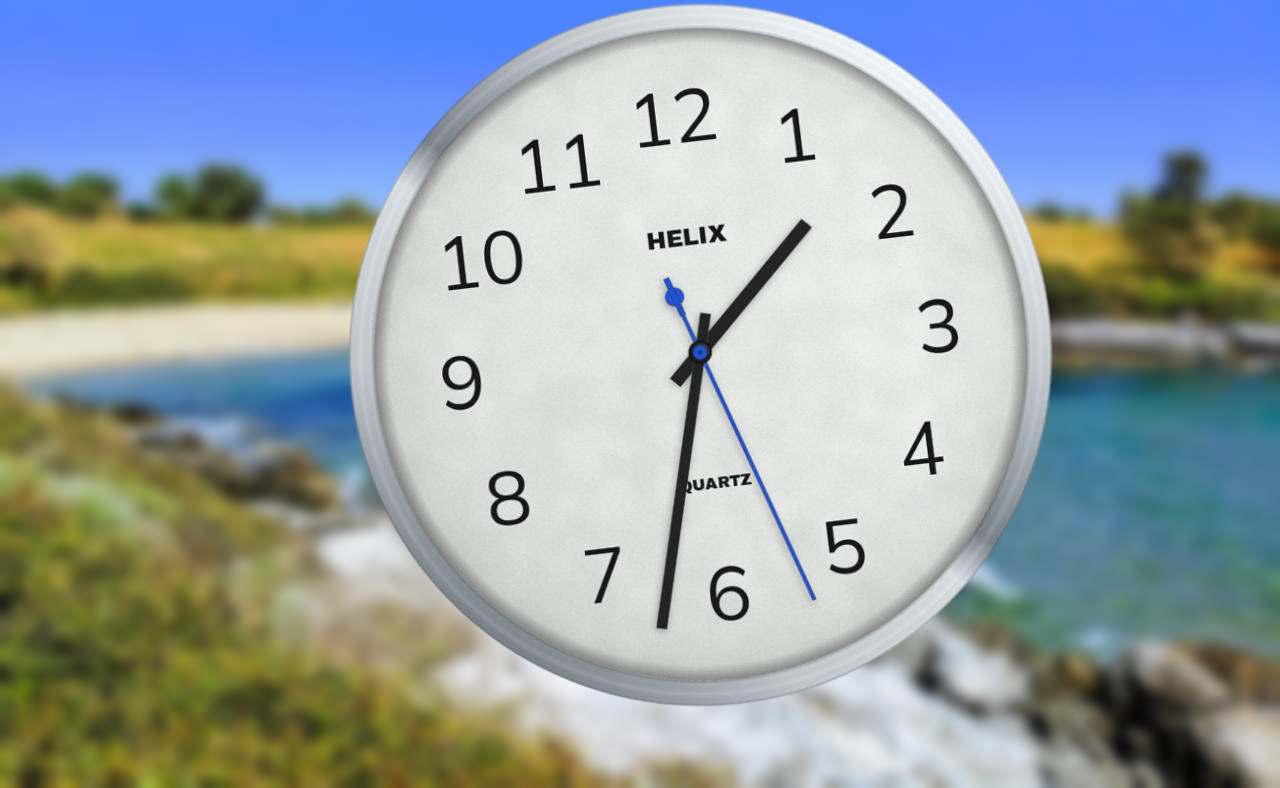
1:32:27
